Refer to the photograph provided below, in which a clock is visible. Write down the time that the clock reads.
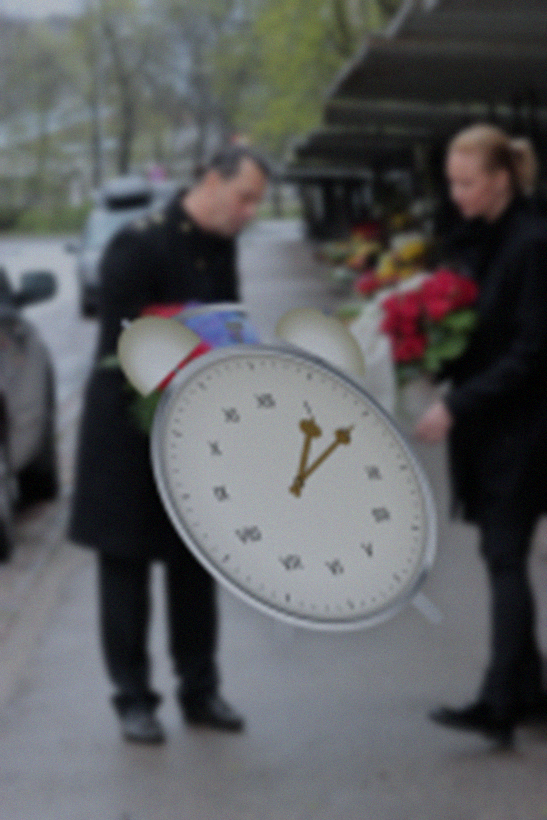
1:10
